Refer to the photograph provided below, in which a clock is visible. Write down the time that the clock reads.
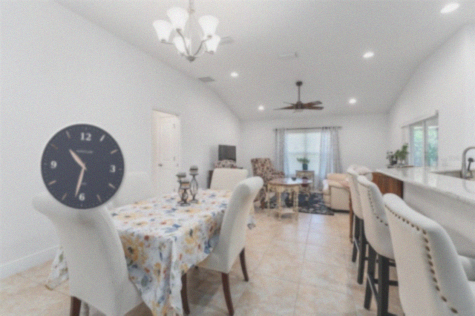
10:32
